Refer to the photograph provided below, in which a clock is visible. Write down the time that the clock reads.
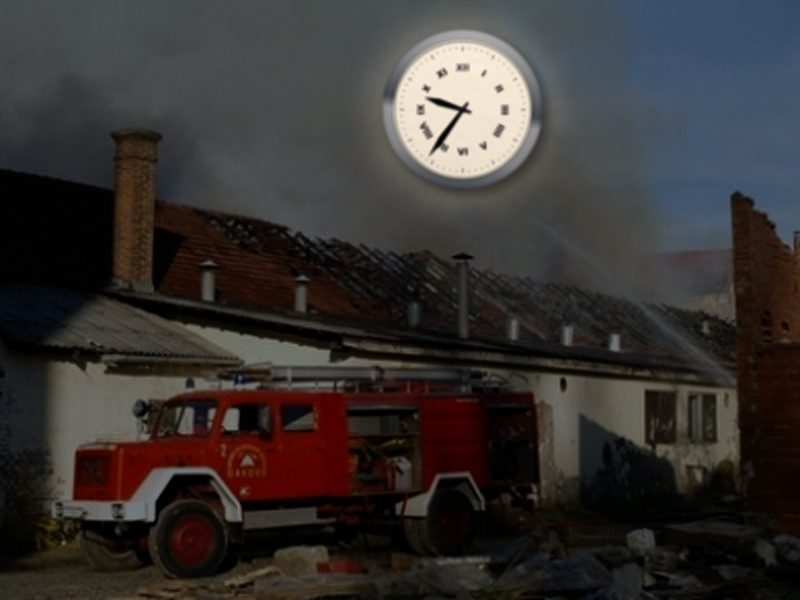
9:36
